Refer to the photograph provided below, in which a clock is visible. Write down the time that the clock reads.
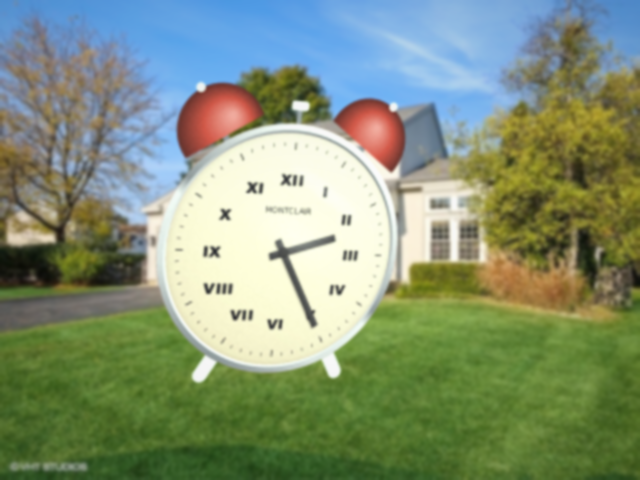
2:25
